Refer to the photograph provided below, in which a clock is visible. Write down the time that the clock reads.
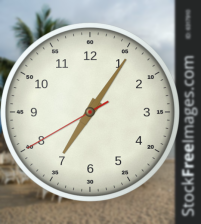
7:05:40
